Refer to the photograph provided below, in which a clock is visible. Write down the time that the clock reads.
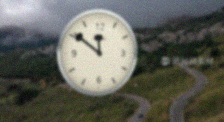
11:51
